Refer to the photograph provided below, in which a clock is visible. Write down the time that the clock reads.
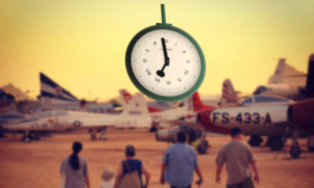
6:59
